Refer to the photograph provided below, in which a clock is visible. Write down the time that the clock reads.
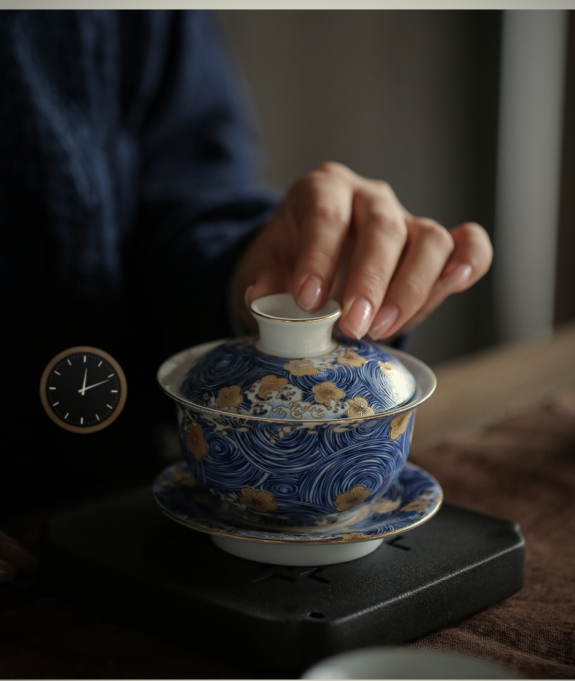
12:11
